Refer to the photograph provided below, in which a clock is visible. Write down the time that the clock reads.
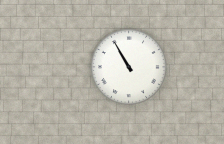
10:55
